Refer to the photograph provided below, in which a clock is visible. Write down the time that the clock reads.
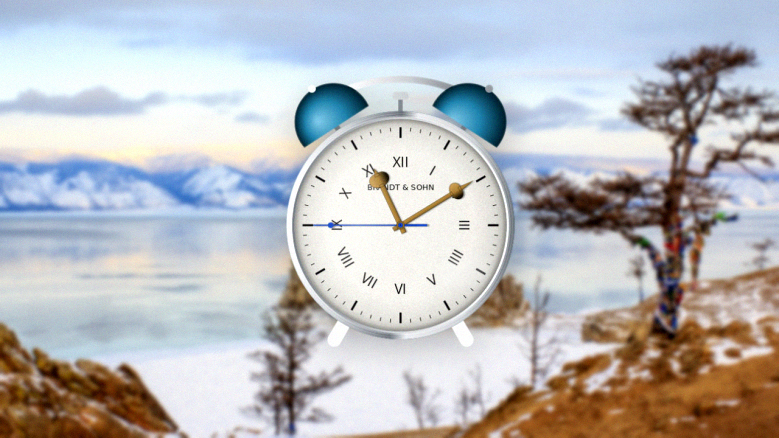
11:09:45
